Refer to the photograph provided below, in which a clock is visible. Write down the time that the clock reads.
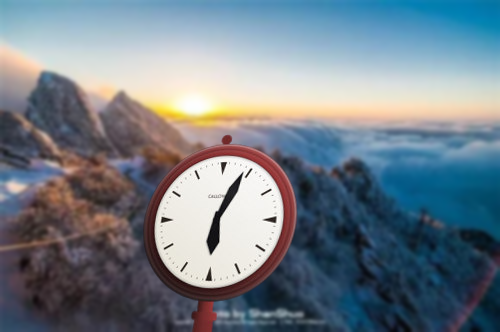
6:04
